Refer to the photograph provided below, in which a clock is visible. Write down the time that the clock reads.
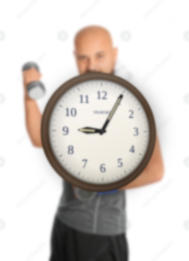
9:05
